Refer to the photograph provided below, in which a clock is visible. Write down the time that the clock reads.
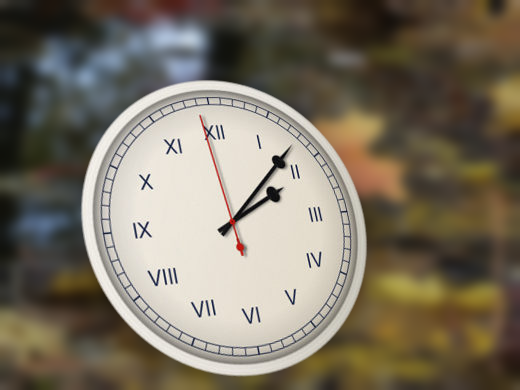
2:07:59
